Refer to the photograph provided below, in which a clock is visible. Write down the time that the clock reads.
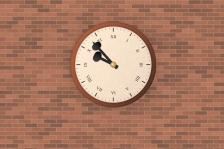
9:53
